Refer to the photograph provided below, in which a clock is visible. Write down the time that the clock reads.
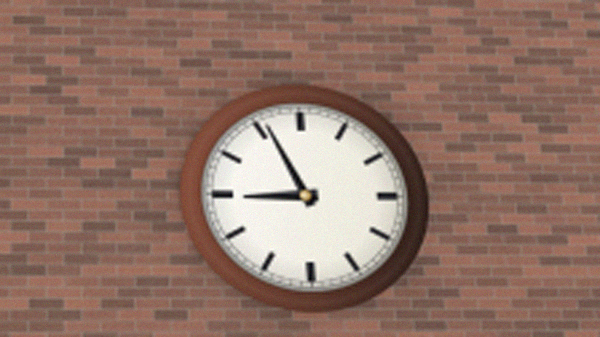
8:56
